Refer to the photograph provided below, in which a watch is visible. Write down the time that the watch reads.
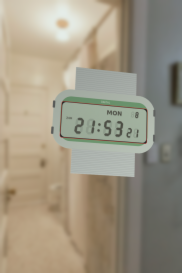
21:53:21
